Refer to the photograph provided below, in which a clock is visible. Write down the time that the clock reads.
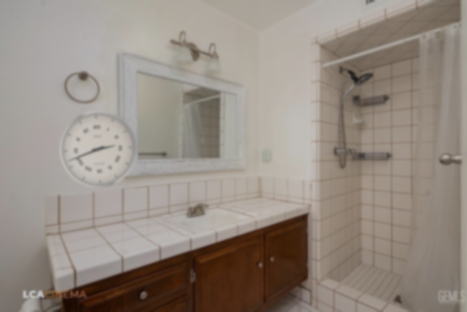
2:42
